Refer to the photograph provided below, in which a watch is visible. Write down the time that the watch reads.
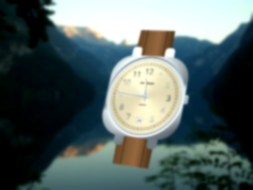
11:46
